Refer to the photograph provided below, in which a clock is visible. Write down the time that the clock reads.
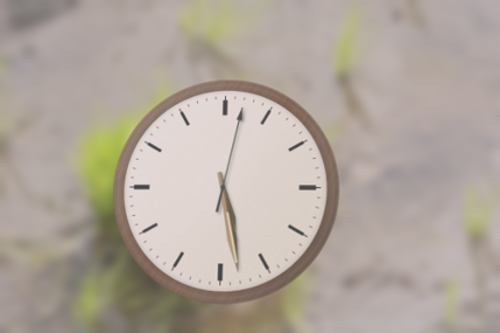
5:28:02
